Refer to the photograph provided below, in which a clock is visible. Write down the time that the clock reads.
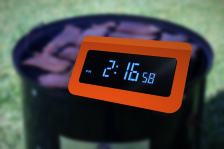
2:16:58
